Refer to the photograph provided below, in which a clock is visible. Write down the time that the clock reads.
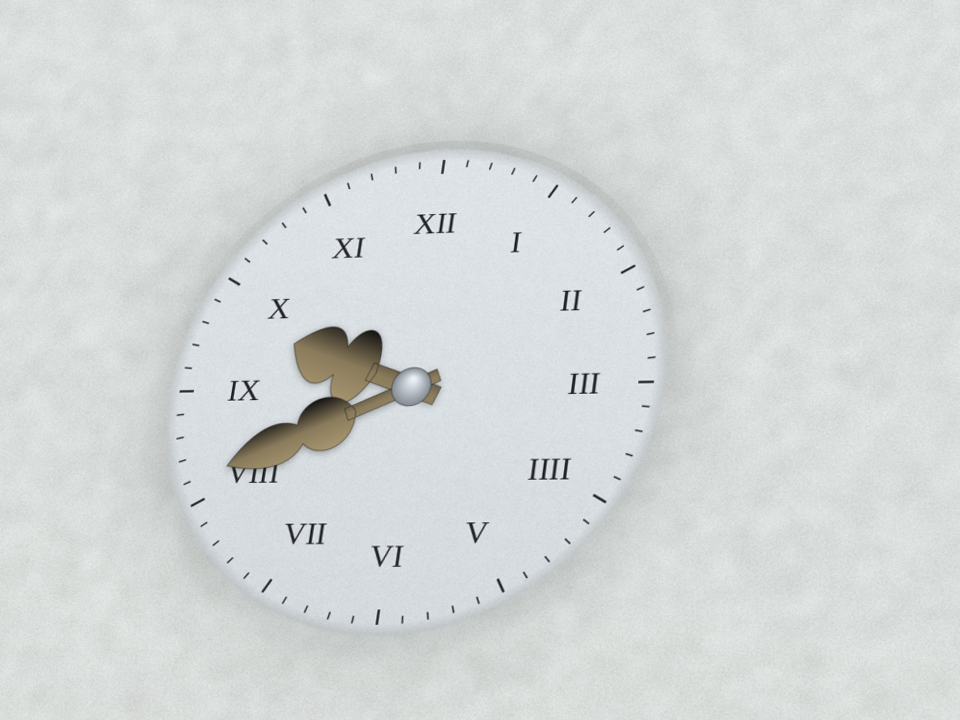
9:41
